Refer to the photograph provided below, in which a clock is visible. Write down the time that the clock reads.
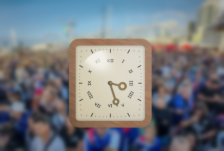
3:27
